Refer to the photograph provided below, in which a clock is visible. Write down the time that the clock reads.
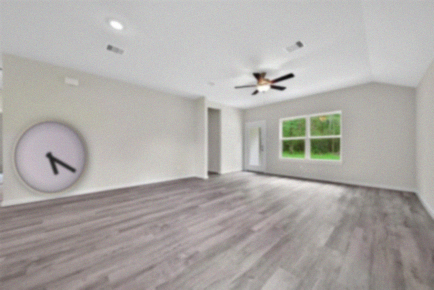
5:20
